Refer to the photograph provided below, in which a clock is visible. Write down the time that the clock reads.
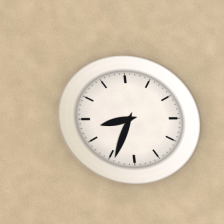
8:34
